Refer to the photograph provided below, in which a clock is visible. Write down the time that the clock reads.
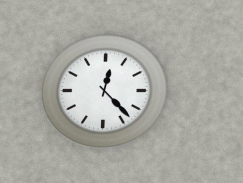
12:23
